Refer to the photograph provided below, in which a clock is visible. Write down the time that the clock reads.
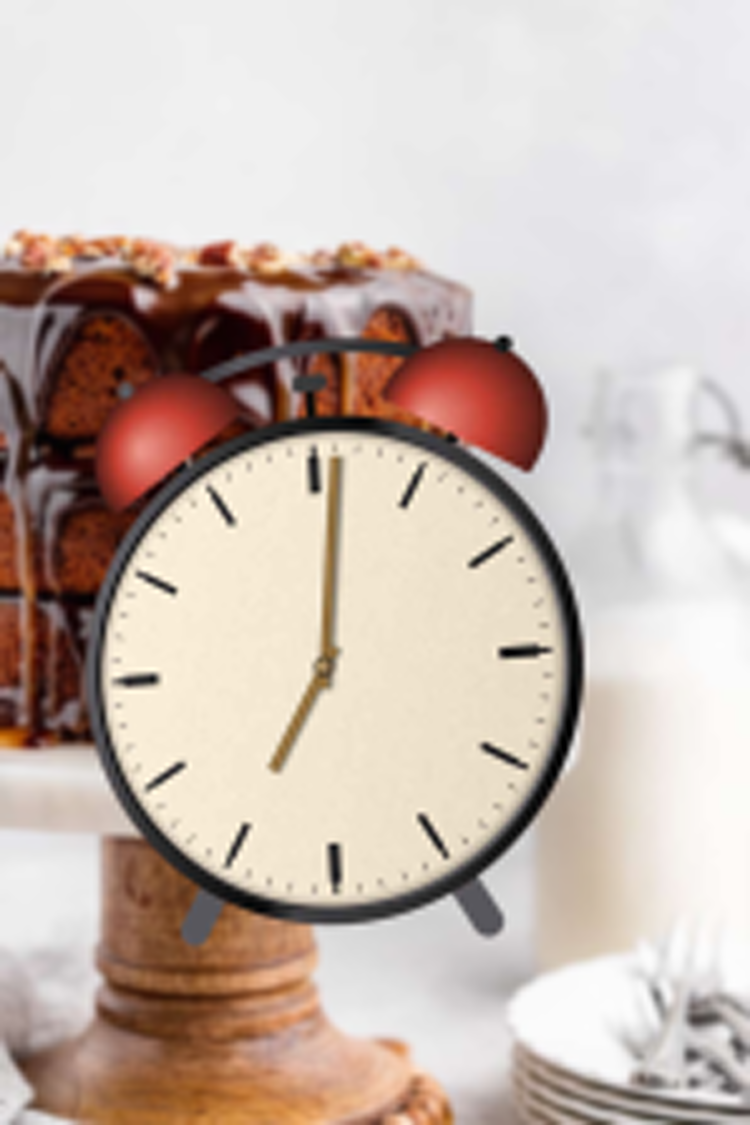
7:01
